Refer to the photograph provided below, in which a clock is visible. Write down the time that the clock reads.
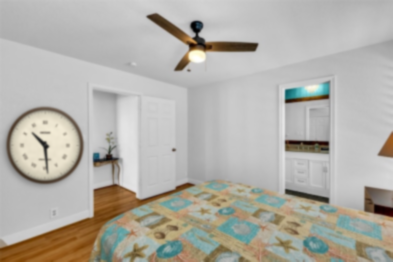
10:29
